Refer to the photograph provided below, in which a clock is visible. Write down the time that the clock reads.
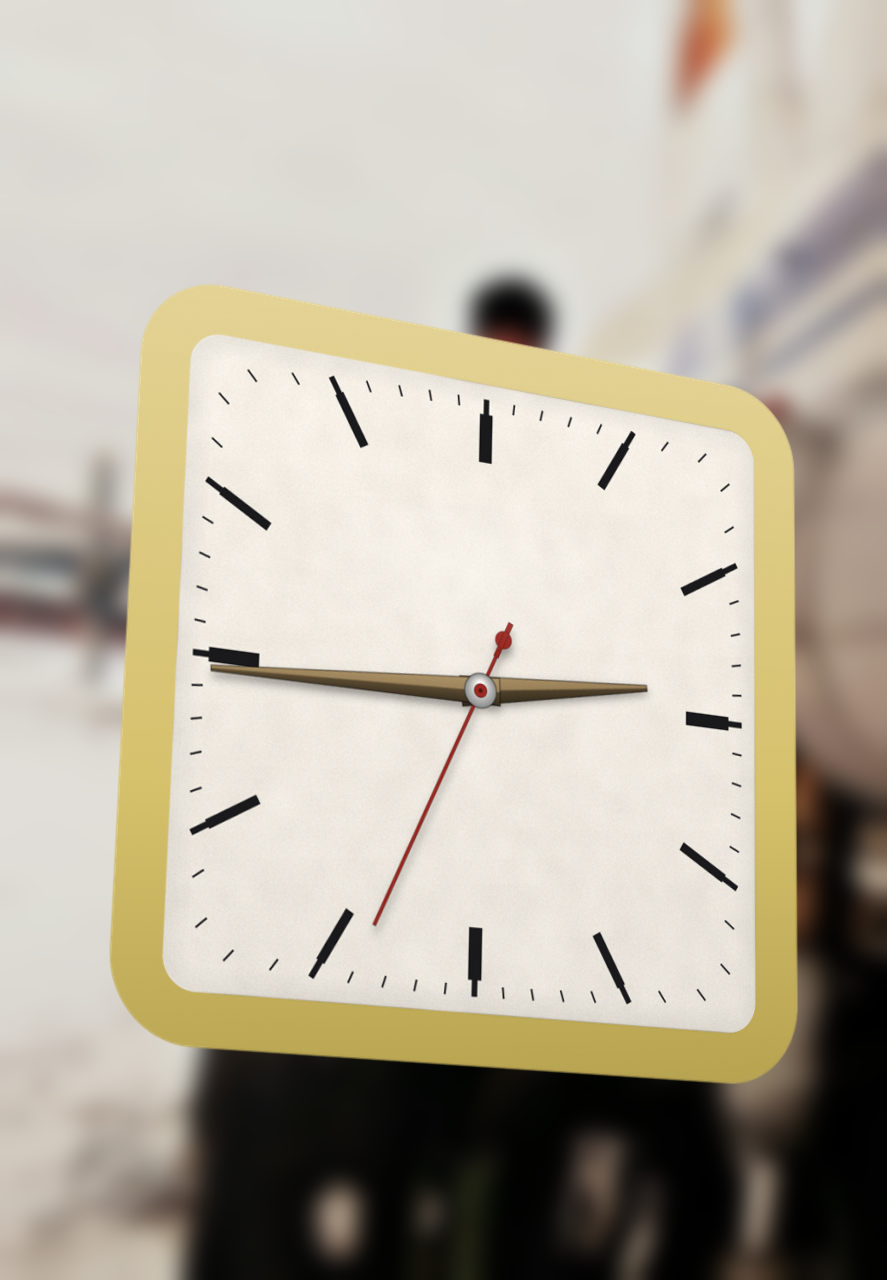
2:44:34
